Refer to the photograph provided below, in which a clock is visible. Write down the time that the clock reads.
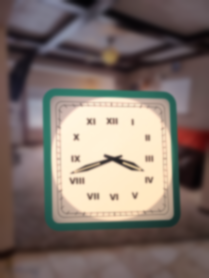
3:42
